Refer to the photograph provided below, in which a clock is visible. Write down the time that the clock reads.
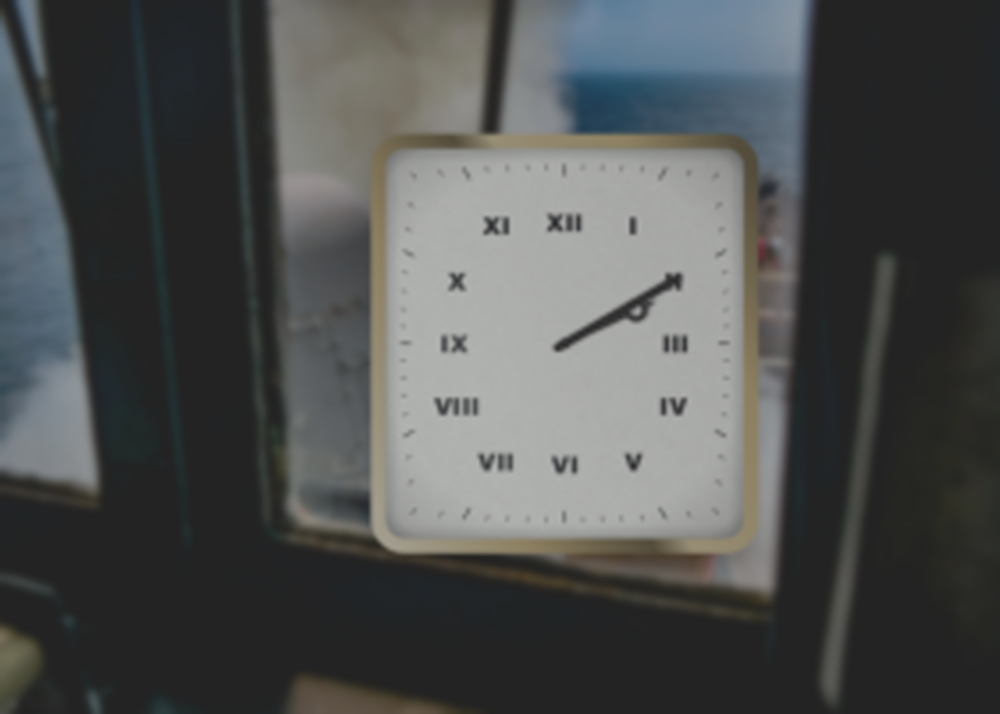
2:10
